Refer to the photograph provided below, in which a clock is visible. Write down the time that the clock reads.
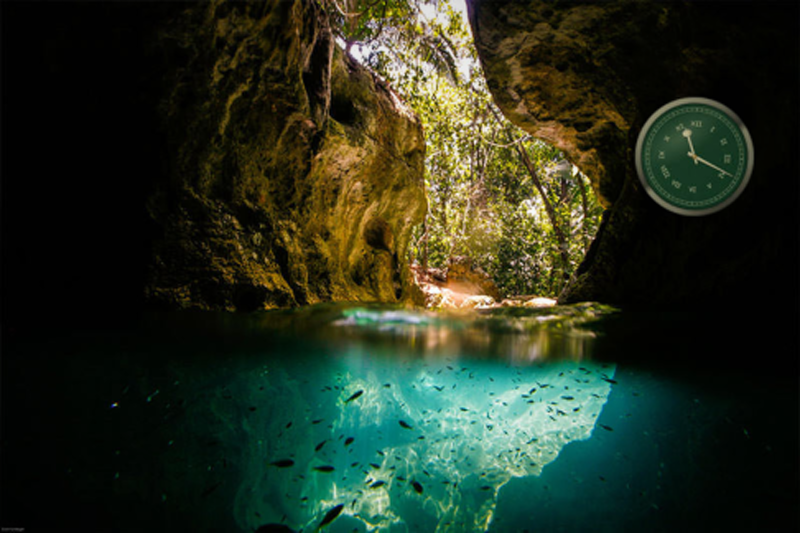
11:19
